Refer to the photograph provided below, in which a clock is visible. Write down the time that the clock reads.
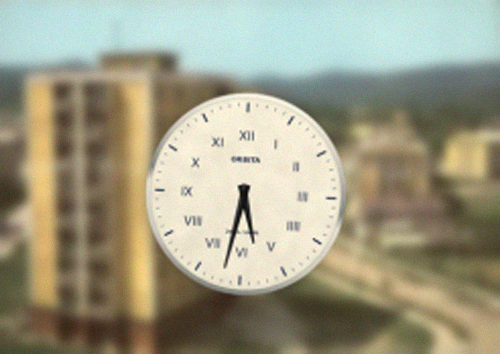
5:32
